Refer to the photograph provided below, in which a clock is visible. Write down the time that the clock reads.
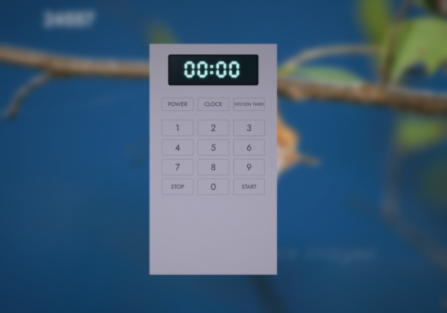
0:00
